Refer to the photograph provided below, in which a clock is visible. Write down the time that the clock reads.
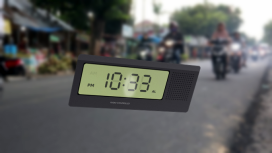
10:33
